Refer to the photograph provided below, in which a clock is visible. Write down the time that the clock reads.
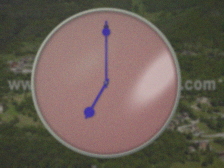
7:00
